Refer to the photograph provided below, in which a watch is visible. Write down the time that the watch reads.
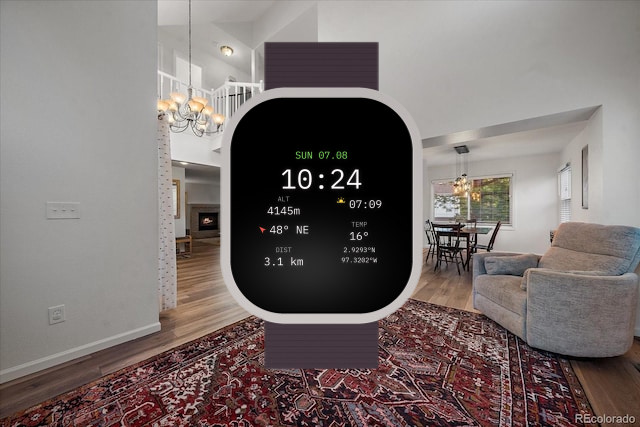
10:24
